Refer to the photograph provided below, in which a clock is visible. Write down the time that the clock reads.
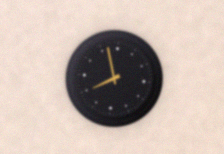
7:57
